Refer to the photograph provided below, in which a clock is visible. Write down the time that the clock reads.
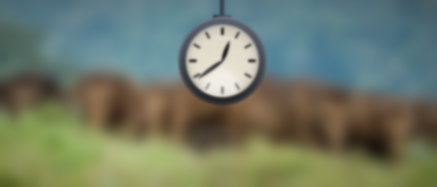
12:39
